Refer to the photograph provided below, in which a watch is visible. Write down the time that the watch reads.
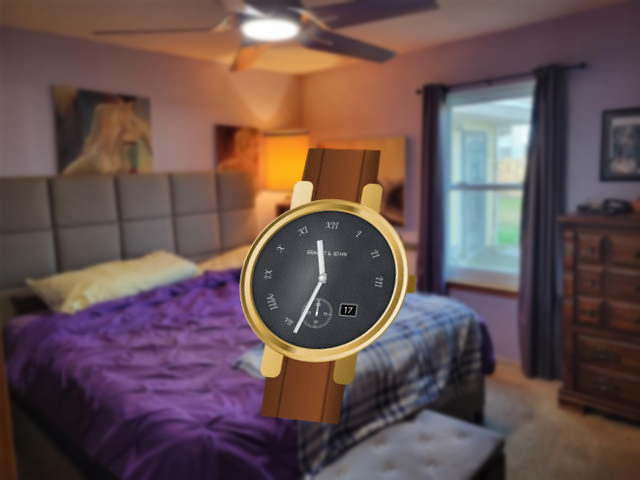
11:33
